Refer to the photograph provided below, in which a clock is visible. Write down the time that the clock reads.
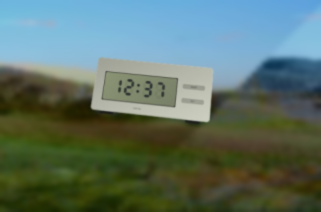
12:37
